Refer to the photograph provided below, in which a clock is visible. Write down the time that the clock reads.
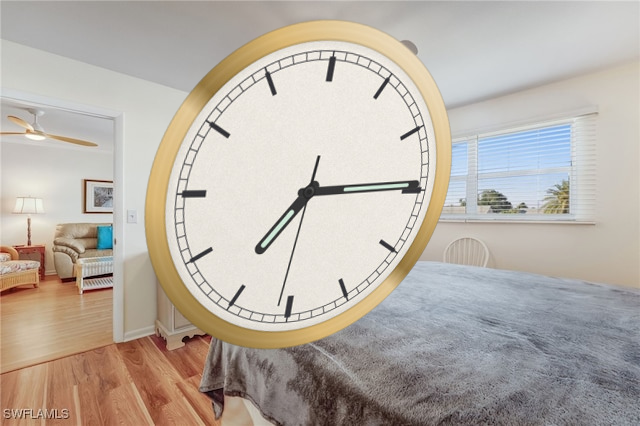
7:14:31
